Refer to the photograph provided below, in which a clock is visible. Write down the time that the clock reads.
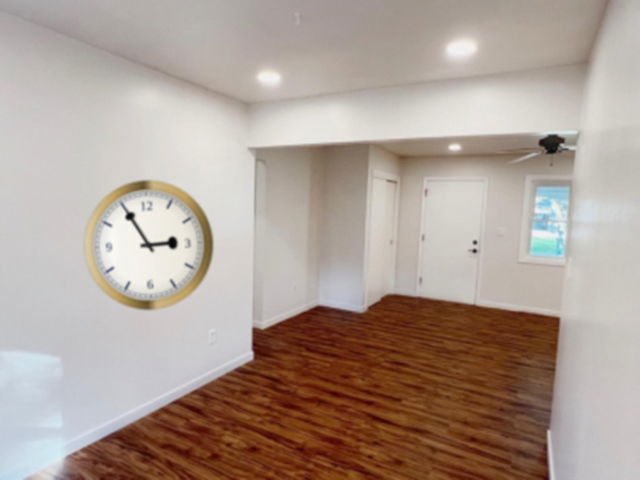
2:55
